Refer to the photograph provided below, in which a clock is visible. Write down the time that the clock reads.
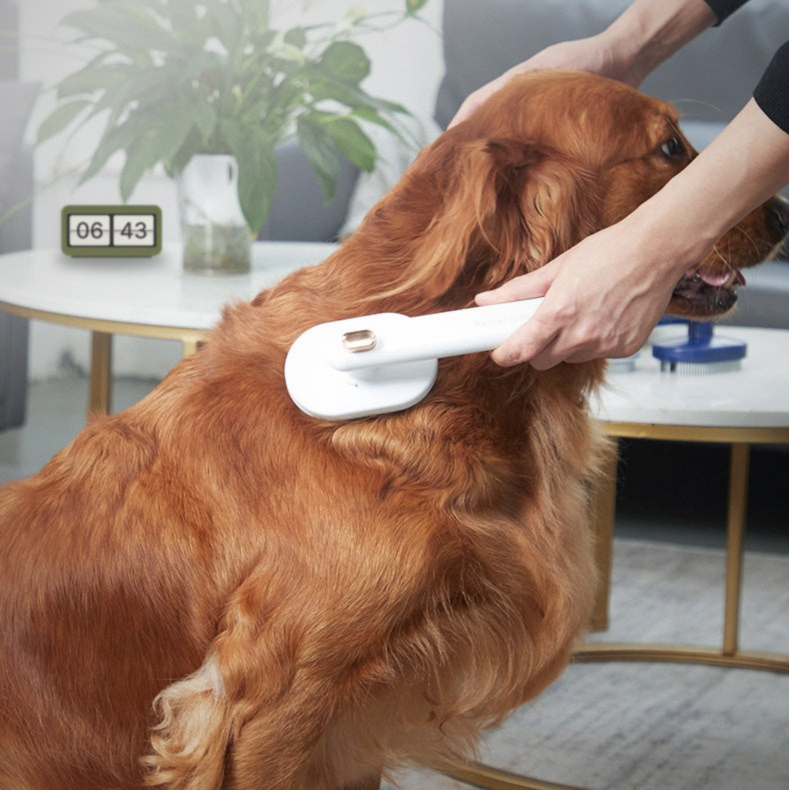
6:43
